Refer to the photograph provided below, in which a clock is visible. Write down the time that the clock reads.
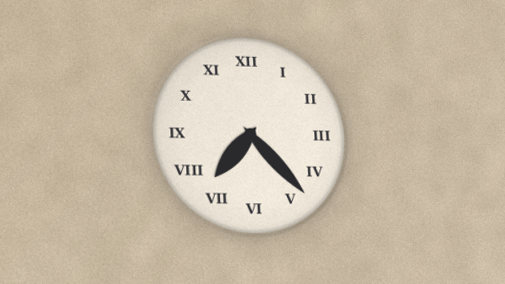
7:23
